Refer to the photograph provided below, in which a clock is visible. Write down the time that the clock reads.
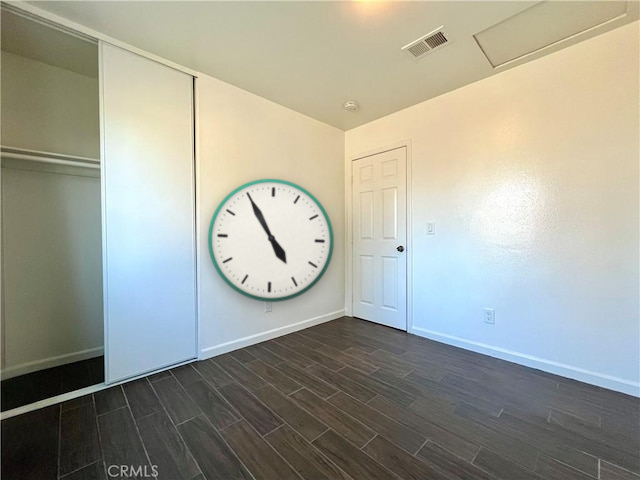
4:55
